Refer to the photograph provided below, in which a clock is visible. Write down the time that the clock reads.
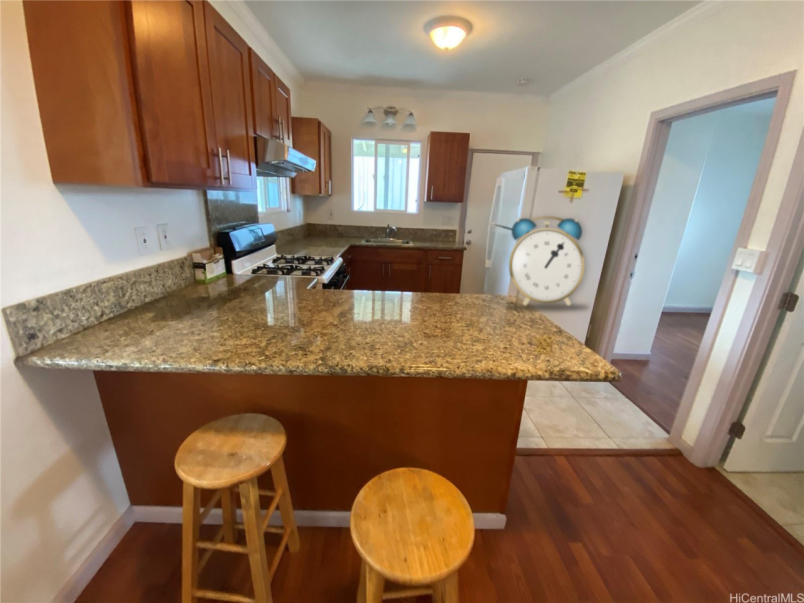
1:06
